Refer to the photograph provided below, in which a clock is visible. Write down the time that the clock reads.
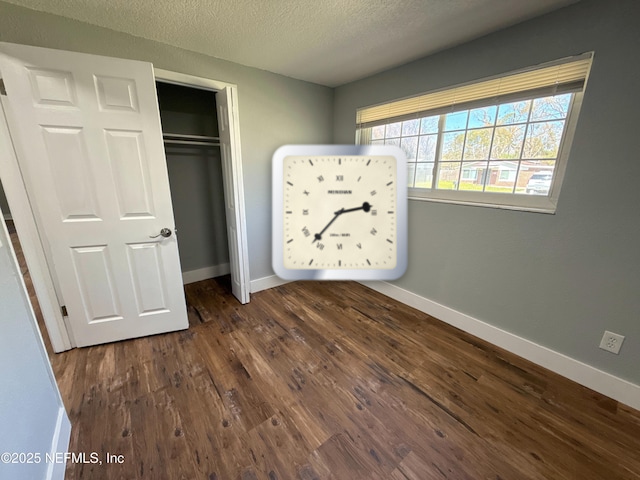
2:37
